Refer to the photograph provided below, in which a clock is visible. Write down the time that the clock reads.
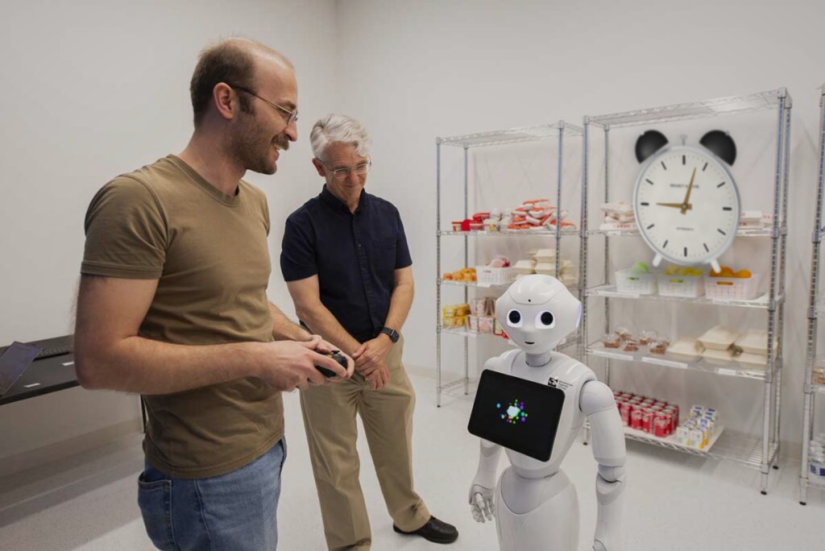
9:03
